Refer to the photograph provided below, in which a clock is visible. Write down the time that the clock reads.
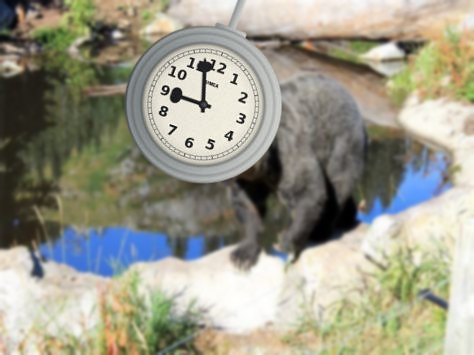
8:57
